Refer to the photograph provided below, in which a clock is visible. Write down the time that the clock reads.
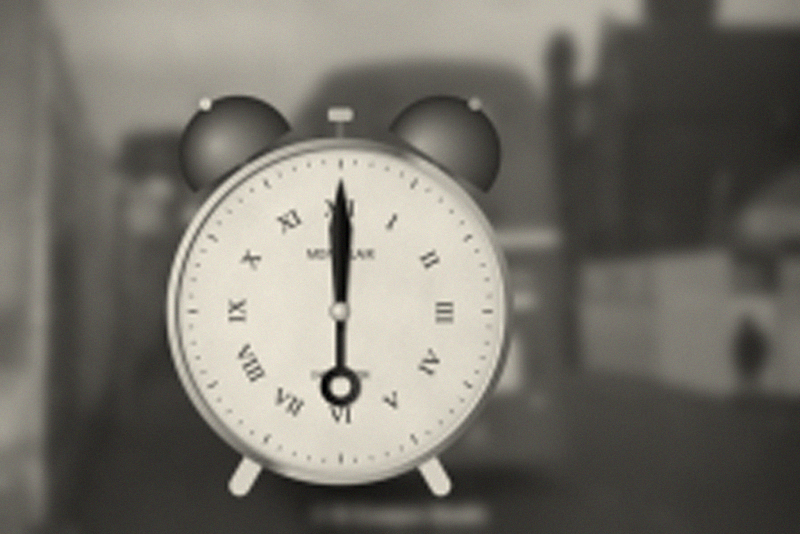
6:00
